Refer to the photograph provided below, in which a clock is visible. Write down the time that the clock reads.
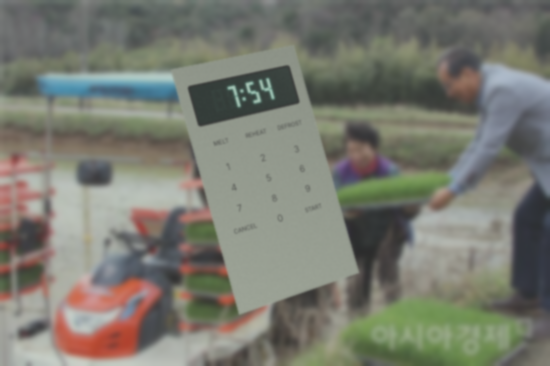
7:54
